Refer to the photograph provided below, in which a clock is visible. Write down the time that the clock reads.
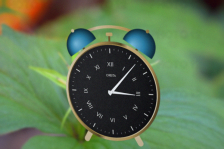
3:07
